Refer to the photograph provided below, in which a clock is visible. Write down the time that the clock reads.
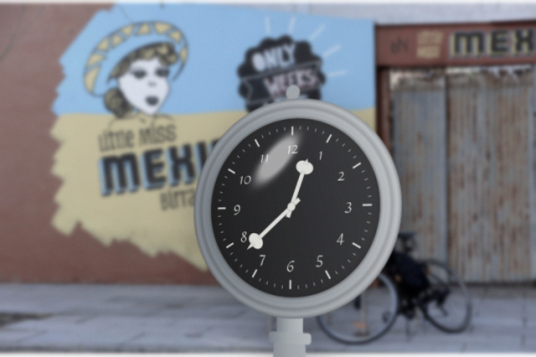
12:38
